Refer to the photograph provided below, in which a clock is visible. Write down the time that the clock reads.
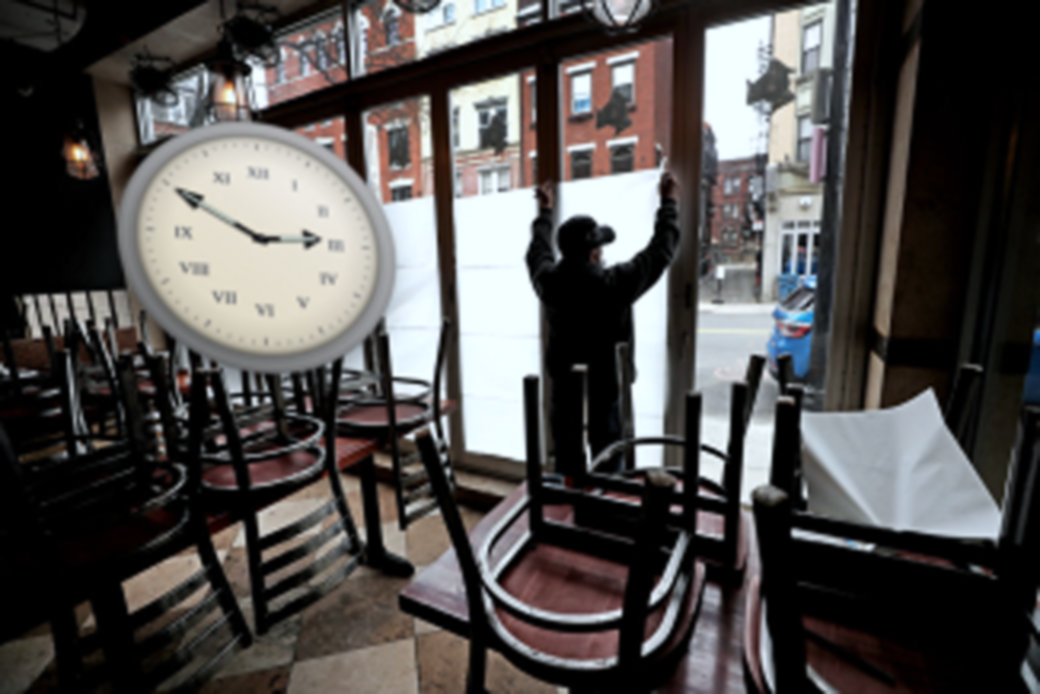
2:50
